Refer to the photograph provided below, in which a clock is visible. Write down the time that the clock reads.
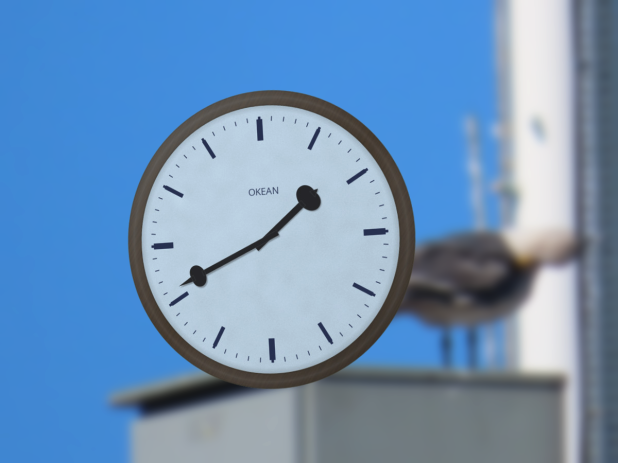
1:41
